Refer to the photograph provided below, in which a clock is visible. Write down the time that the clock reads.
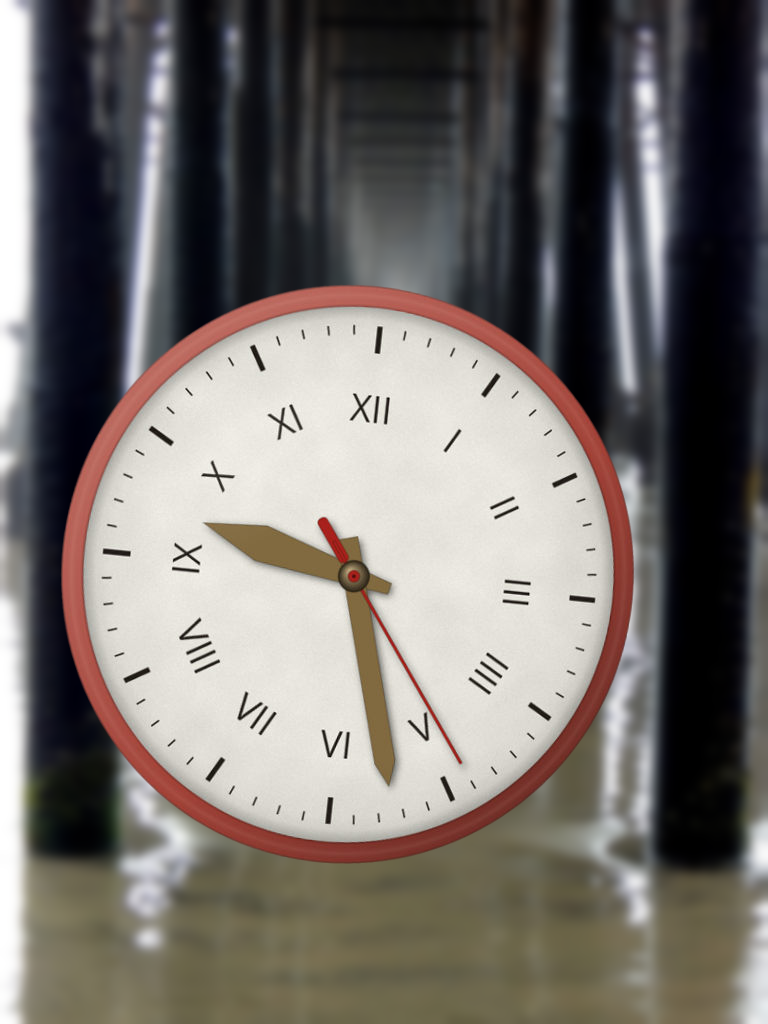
9:27:24
